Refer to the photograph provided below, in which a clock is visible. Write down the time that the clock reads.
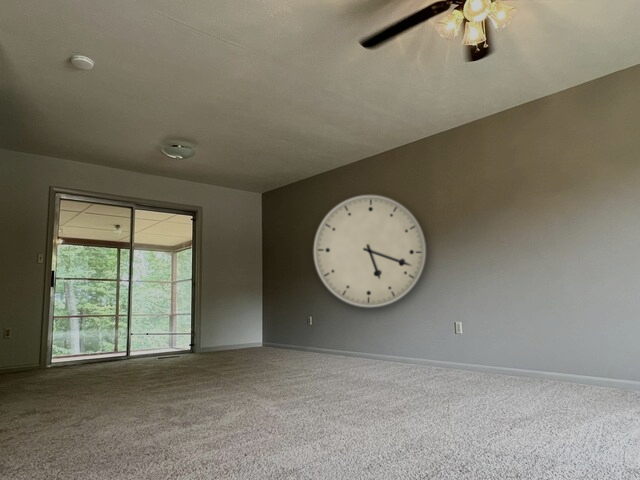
5:18
